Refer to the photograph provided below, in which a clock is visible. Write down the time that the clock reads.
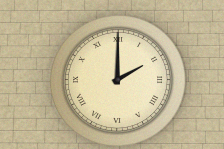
2:00
